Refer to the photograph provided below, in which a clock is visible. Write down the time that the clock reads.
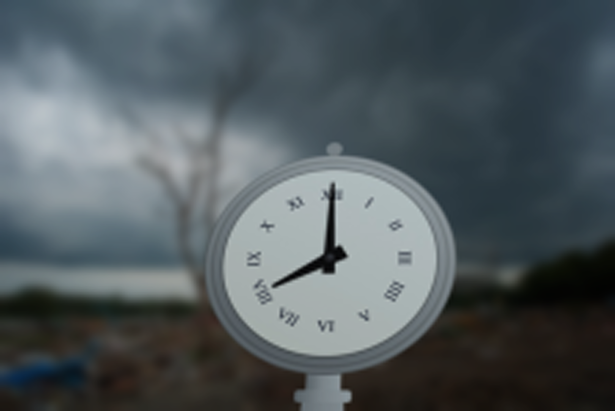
8:00
